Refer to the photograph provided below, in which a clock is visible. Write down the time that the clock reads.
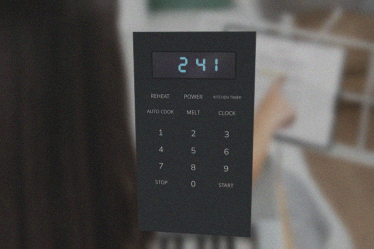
2:41
